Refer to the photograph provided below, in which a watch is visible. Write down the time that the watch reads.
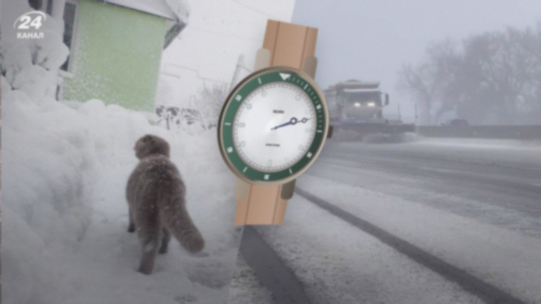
2:12
